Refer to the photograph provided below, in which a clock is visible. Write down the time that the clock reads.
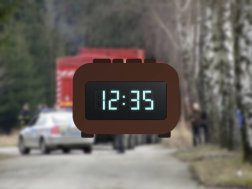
12:35
